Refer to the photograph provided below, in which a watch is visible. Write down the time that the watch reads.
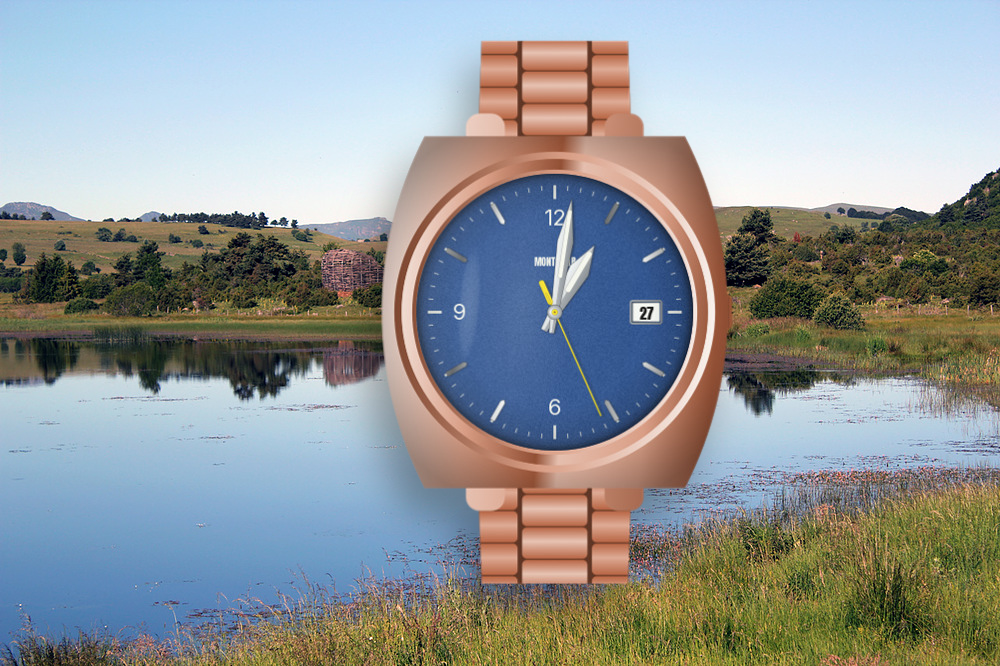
1:01:26
